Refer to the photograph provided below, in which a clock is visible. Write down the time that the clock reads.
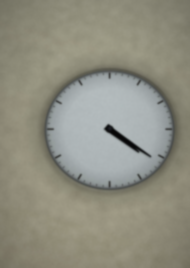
4:21
